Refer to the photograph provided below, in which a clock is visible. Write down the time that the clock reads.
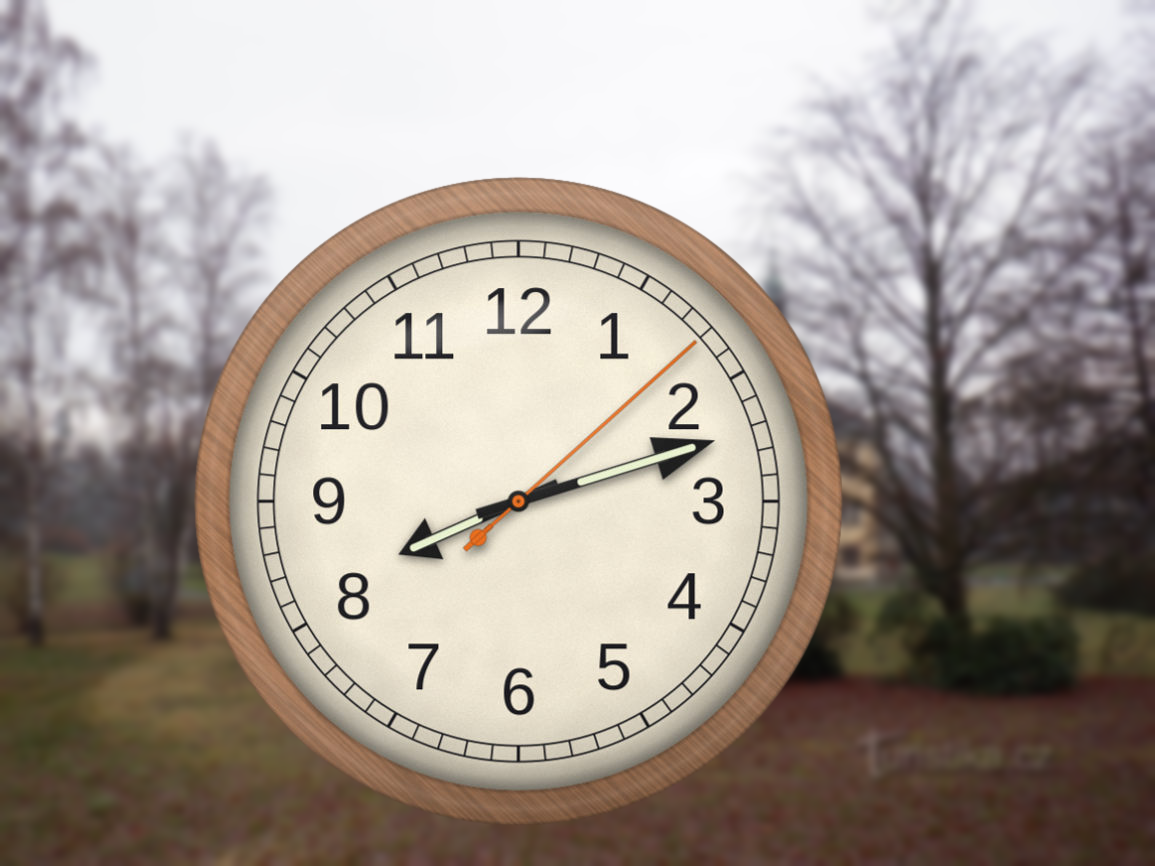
8:12:08
